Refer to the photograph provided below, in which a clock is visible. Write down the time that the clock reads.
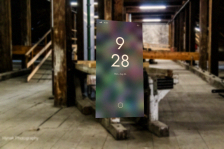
9:28
